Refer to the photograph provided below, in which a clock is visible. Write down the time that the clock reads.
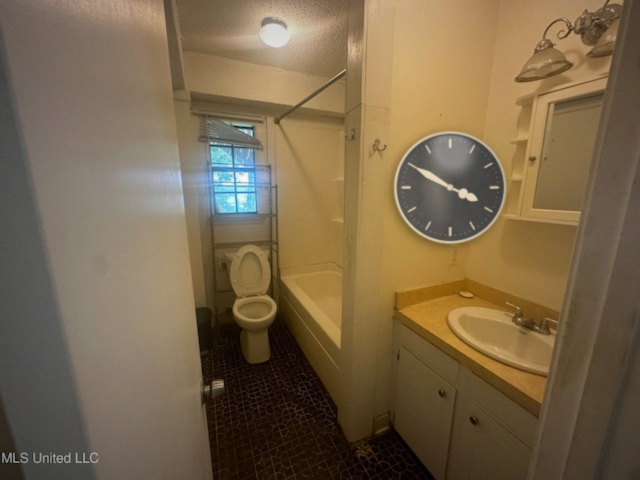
3:50
